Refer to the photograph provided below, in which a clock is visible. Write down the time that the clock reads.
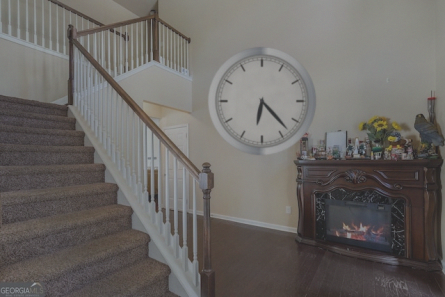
6:23
